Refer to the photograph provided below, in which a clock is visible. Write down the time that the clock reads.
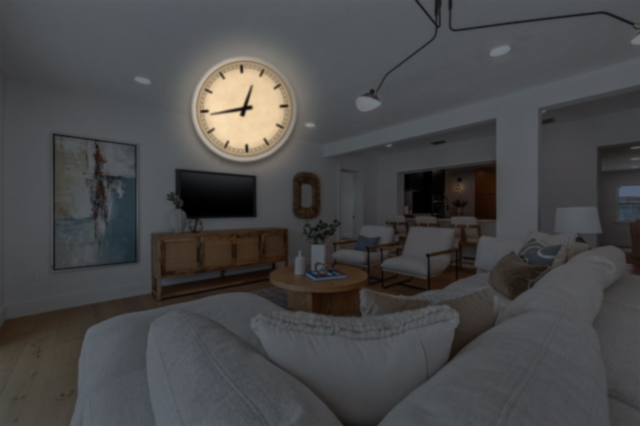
12:44
